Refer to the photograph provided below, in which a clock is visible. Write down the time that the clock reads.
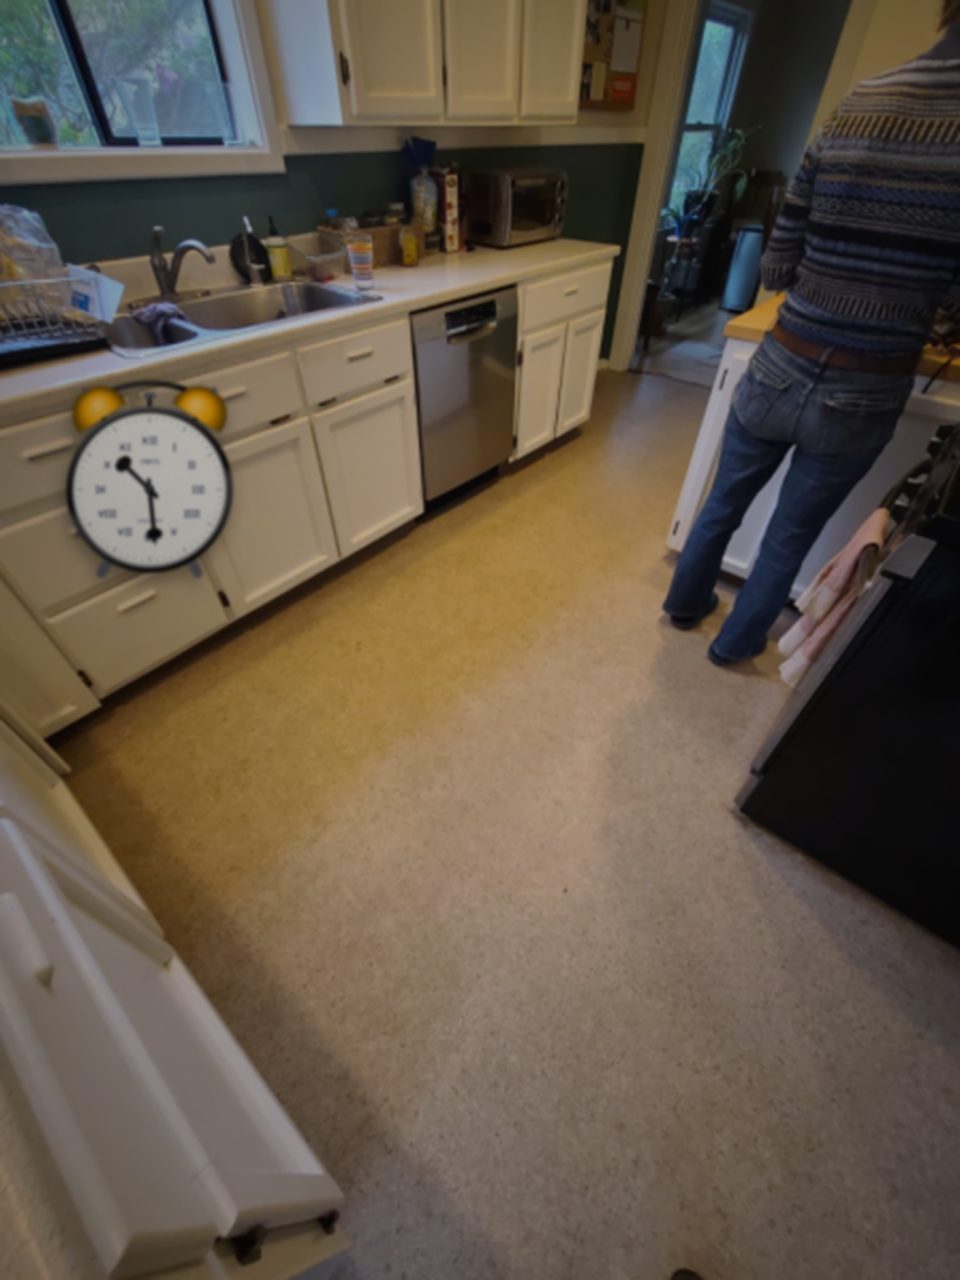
10:29
